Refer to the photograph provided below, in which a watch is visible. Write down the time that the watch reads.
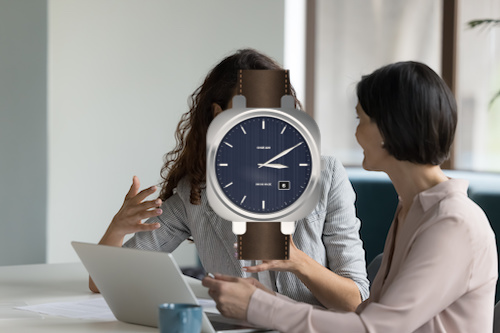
3:10
